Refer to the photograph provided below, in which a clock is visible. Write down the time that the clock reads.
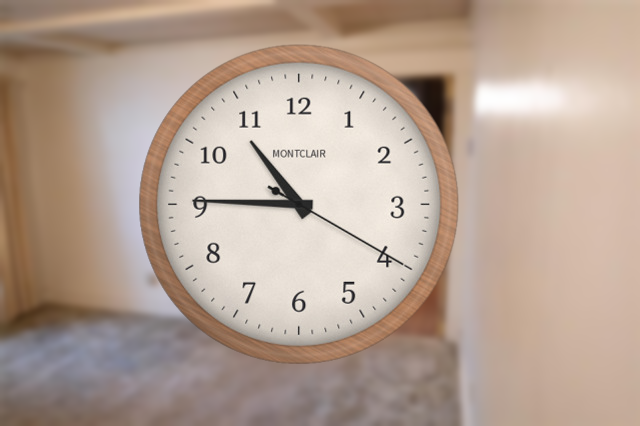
10:45:20
